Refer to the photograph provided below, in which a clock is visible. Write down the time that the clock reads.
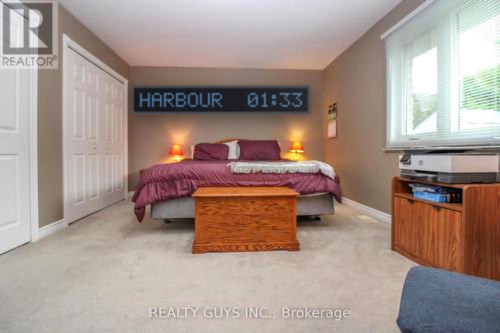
1:33
